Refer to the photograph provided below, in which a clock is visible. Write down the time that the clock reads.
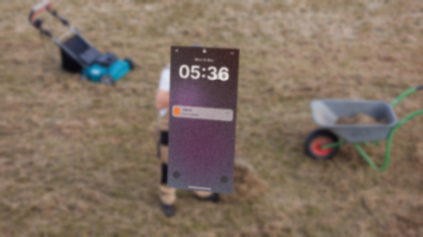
5:36
